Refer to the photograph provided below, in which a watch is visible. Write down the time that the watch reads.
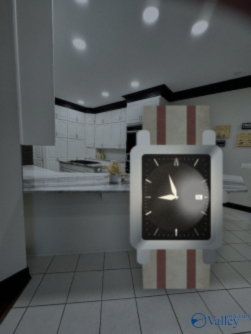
8:57
